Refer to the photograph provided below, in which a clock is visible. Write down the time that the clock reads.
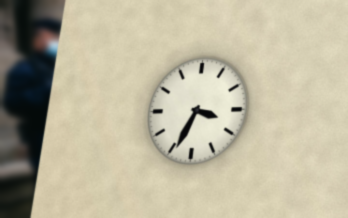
3:34
